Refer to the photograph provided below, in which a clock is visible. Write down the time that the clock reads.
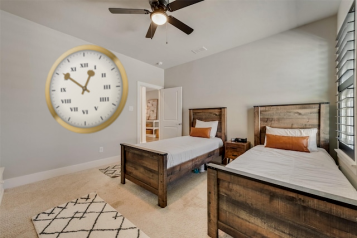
12:51
